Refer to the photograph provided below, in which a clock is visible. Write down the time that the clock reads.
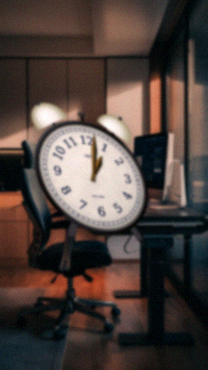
1:02
